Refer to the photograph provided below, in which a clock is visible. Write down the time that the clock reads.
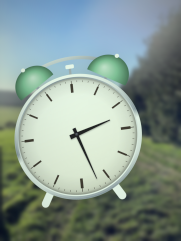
2:27
